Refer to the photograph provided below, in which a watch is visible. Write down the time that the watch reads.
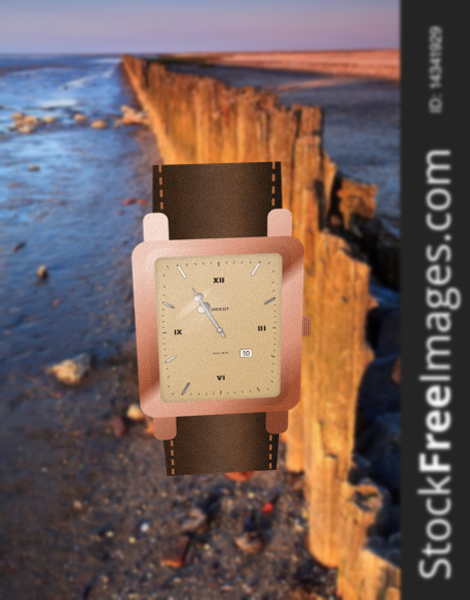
10:55
